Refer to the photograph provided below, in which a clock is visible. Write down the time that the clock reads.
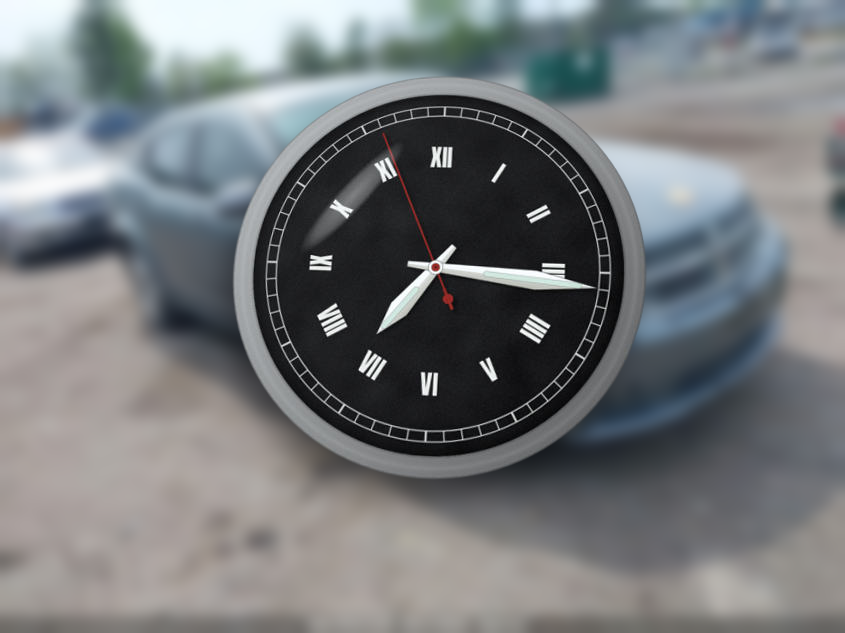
7:15:56
